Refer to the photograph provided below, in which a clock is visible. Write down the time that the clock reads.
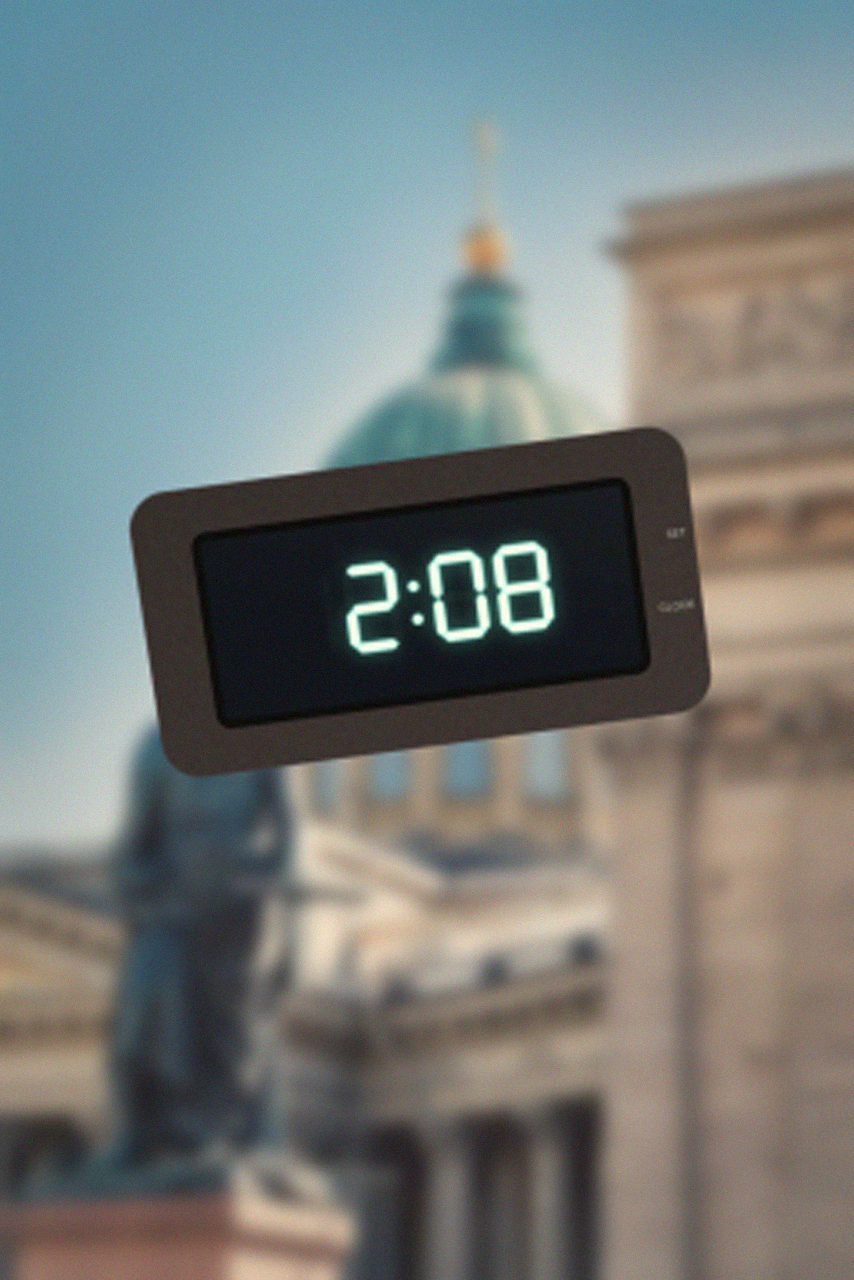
2:08
